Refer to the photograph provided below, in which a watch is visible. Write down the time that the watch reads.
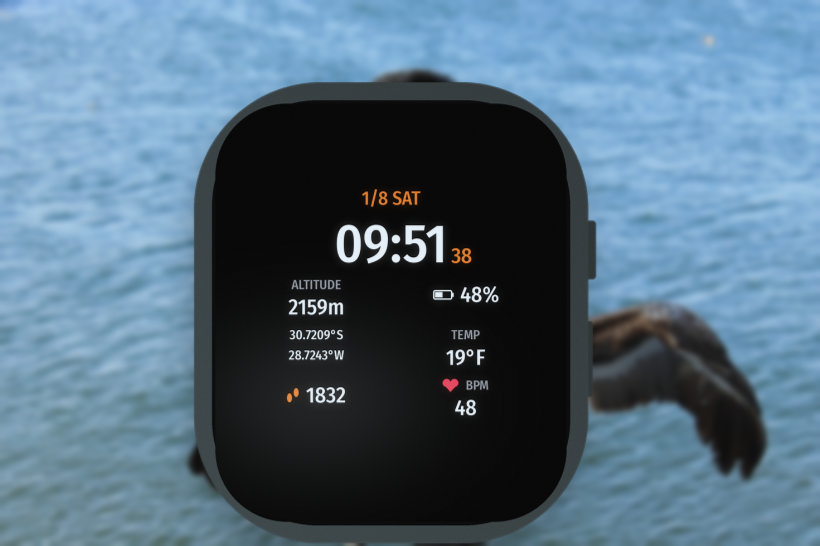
9:51:38
